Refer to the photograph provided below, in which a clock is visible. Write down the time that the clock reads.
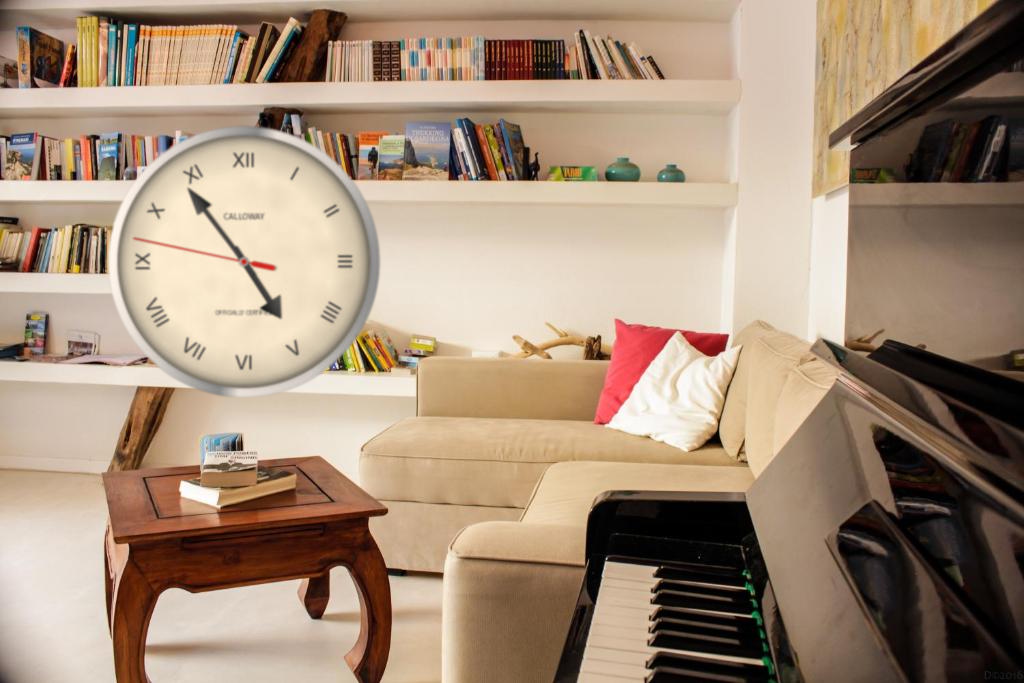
4:53:47
